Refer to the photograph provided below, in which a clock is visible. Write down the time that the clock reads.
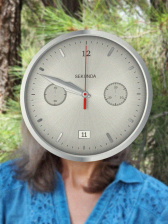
9:49
